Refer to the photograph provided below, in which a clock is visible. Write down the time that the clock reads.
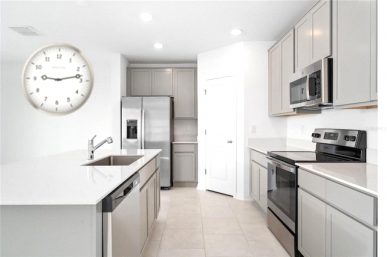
9:13
